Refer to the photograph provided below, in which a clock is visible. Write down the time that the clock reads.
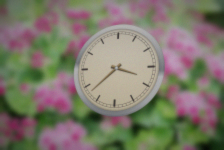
3:38
